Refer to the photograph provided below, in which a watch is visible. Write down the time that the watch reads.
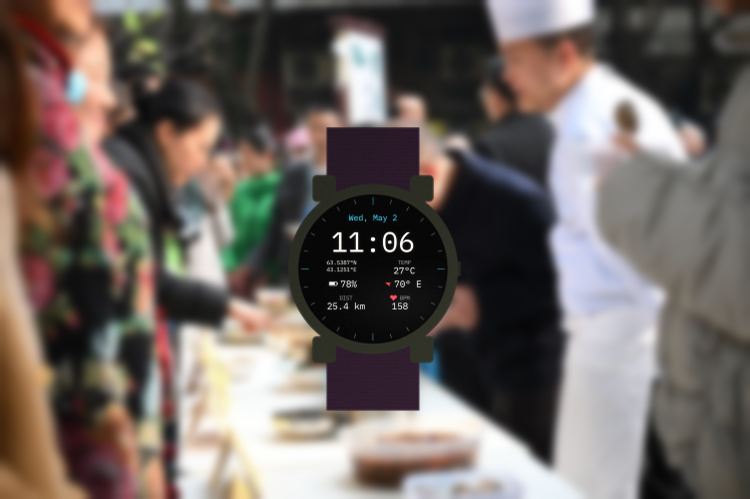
11:06
